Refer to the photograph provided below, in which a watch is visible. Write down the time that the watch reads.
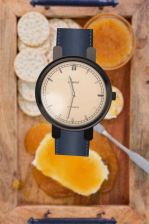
11:32
